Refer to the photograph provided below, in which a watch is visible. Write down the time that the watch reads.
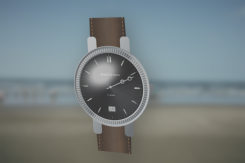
2:11
